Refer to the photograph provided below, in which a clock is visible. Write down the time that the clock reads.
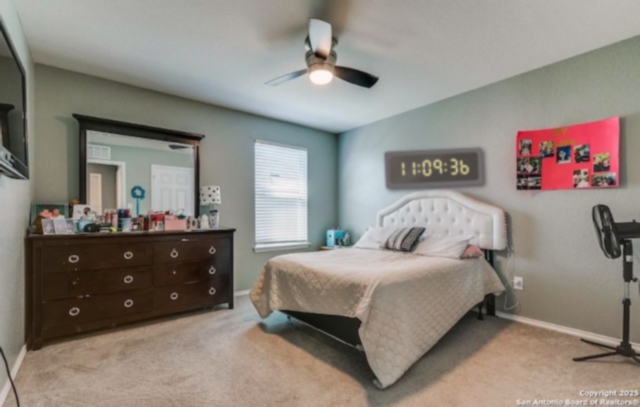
11:09:36
